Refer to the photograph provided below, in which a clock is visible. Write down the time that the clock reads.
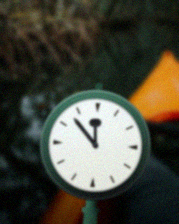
11:53
